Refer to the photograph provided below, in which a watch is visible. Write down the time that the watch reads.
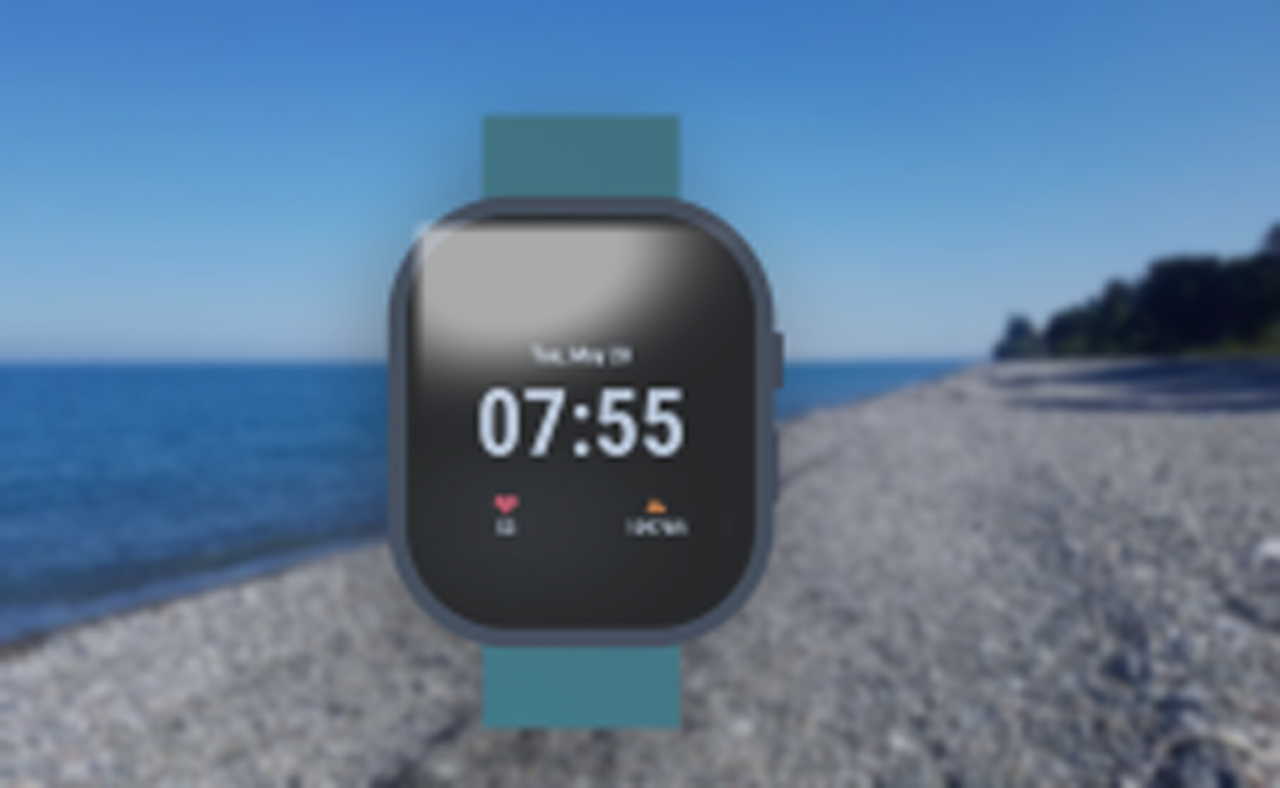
7:55
